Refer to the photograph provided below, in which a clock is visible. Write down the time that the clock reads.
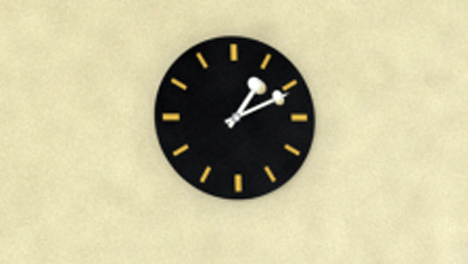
1:11
